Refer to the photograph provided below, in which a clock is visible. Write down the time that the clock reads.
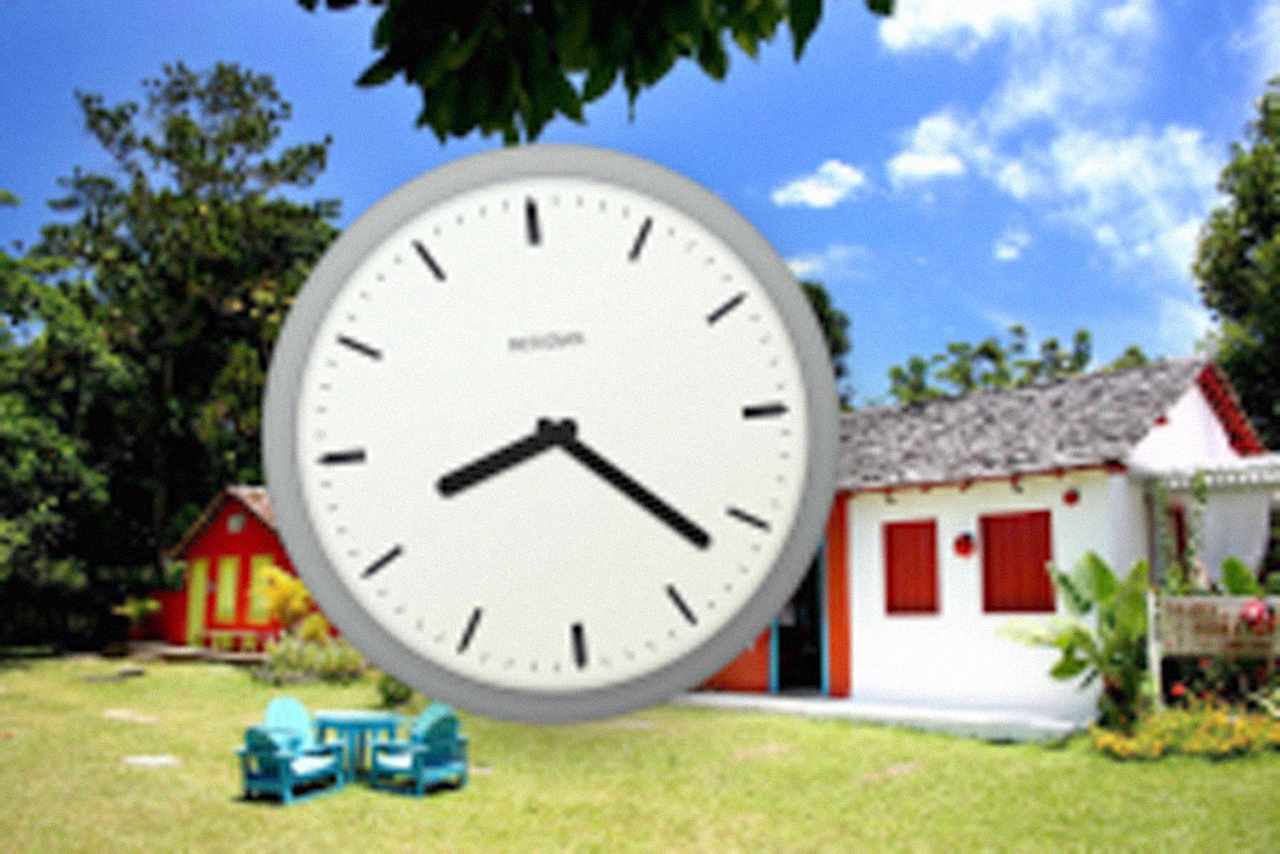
8:22
